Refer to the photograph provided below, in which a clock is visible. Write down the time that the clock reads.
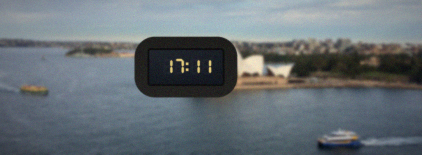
17:11
